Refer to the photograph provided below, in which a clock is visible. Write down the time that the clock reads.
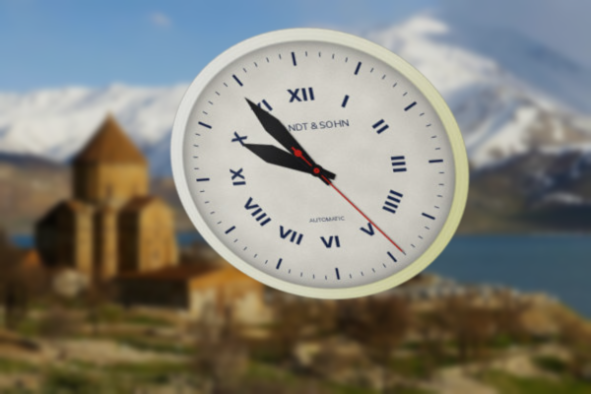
9:54:24
